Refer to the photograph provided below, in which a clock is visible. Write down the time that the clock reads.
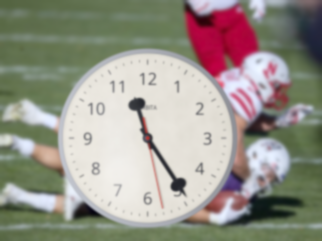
11:24:28
